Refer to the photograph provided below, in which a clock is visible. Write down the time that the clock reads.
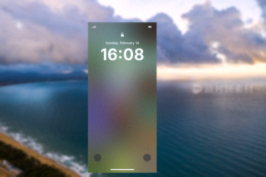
16:08
